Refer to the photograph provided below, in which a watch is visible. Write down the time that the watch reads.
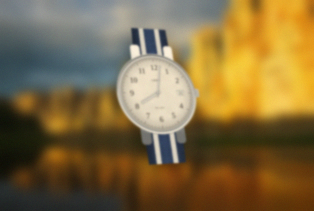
8:02
